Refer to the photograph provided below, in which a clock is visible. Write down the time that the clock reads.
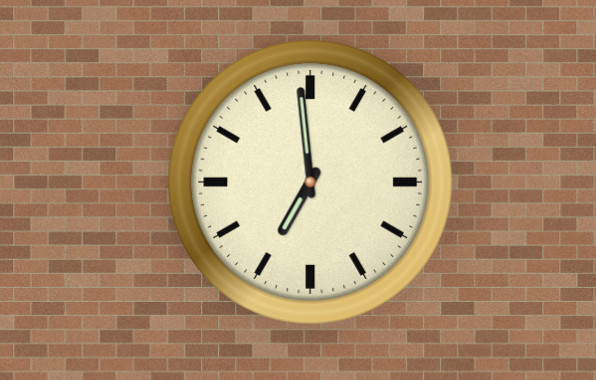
6:59
